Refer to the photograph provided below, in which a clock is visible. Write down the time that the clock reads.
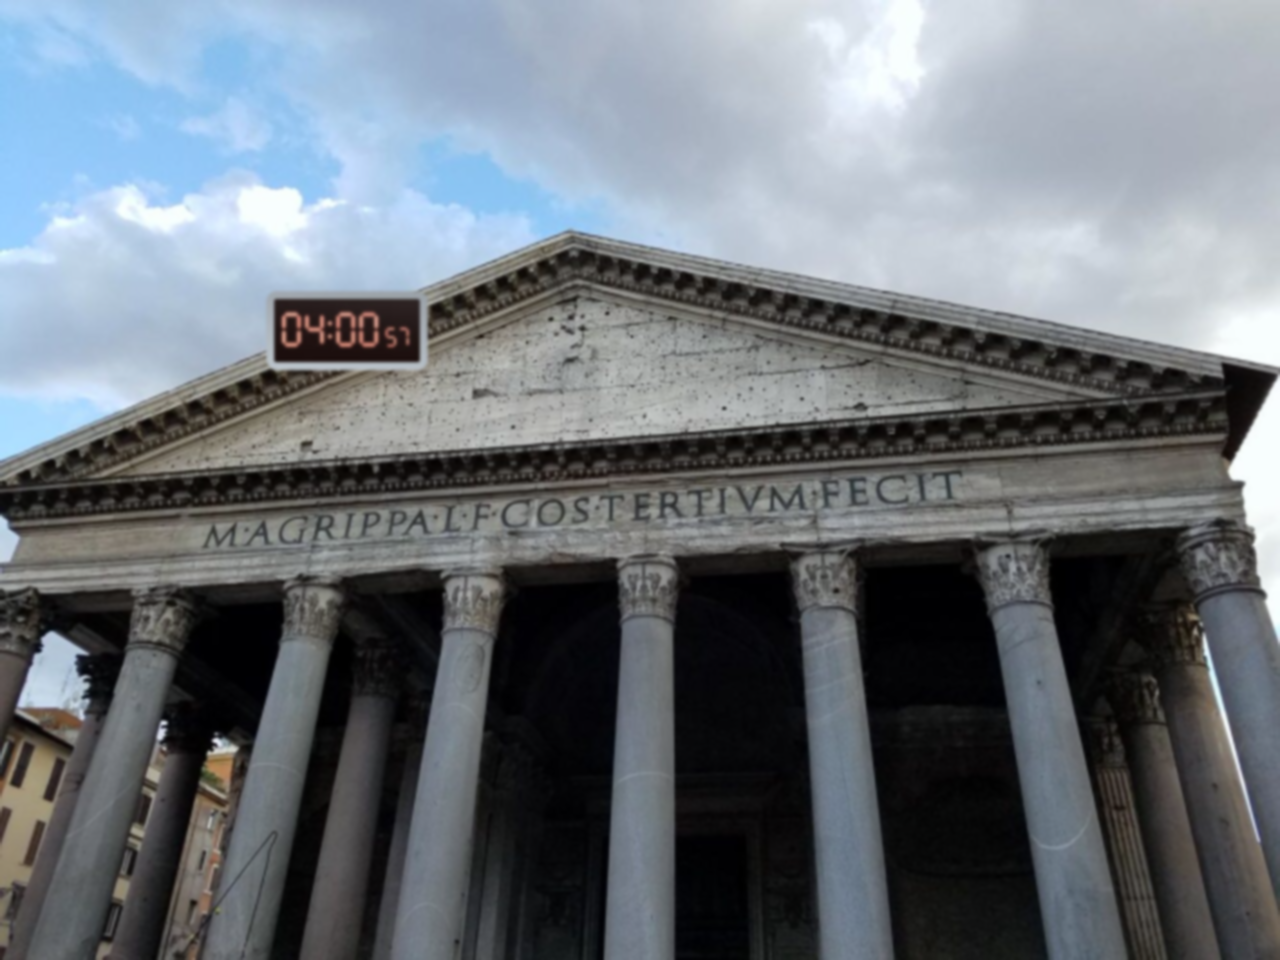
4:00:57
